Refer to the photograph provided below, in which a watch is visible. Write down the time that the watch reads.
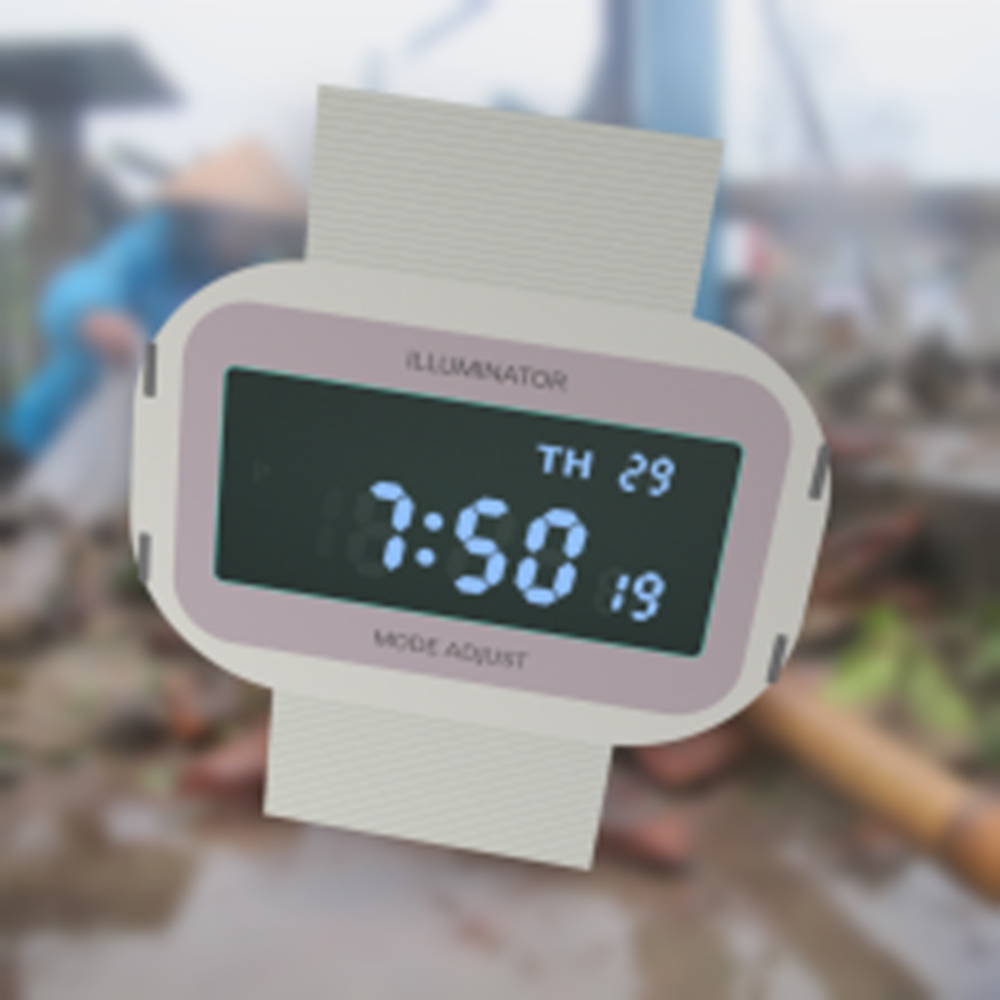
7:50:19
